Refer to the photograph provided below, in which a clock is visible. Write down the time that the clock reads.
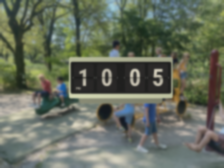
10:05
